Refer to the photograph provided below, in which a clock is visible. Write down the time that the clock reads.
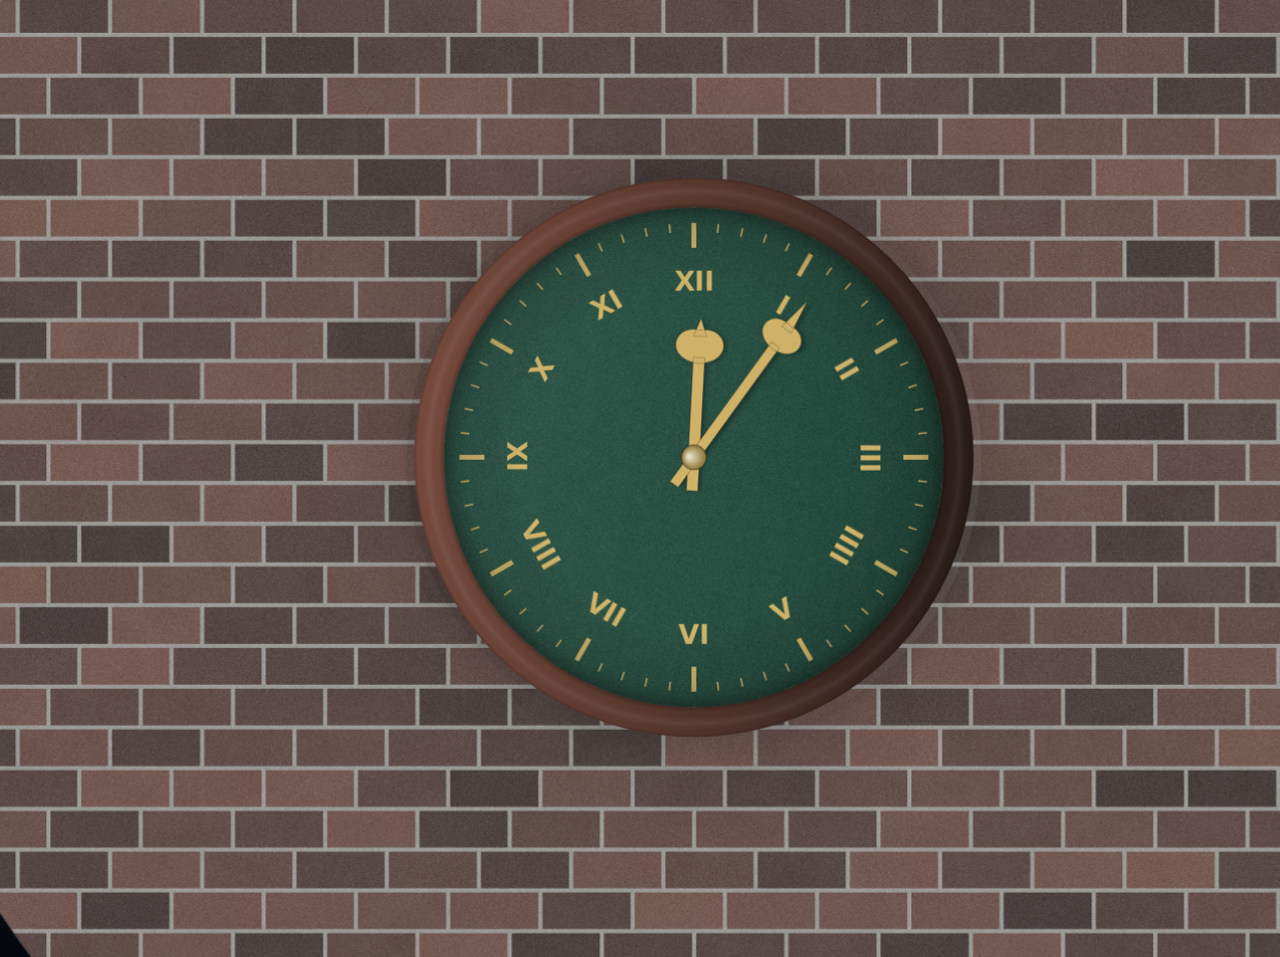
12:06
